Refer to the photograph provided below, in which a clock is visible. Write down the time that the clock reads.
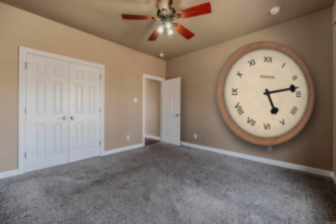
5:13
